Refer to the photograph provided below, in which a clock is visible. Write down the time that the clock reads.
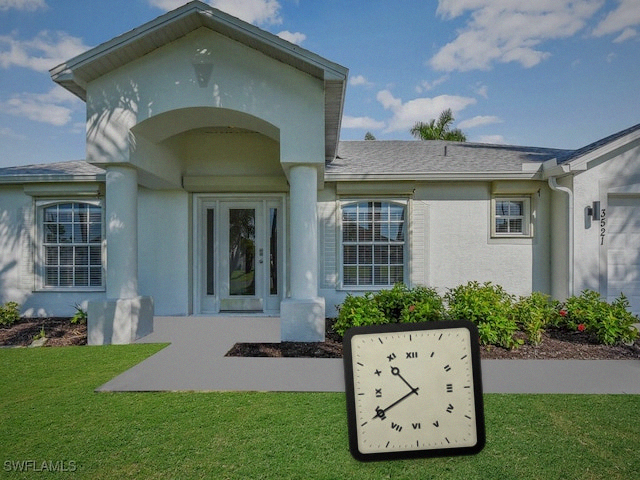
10:40
